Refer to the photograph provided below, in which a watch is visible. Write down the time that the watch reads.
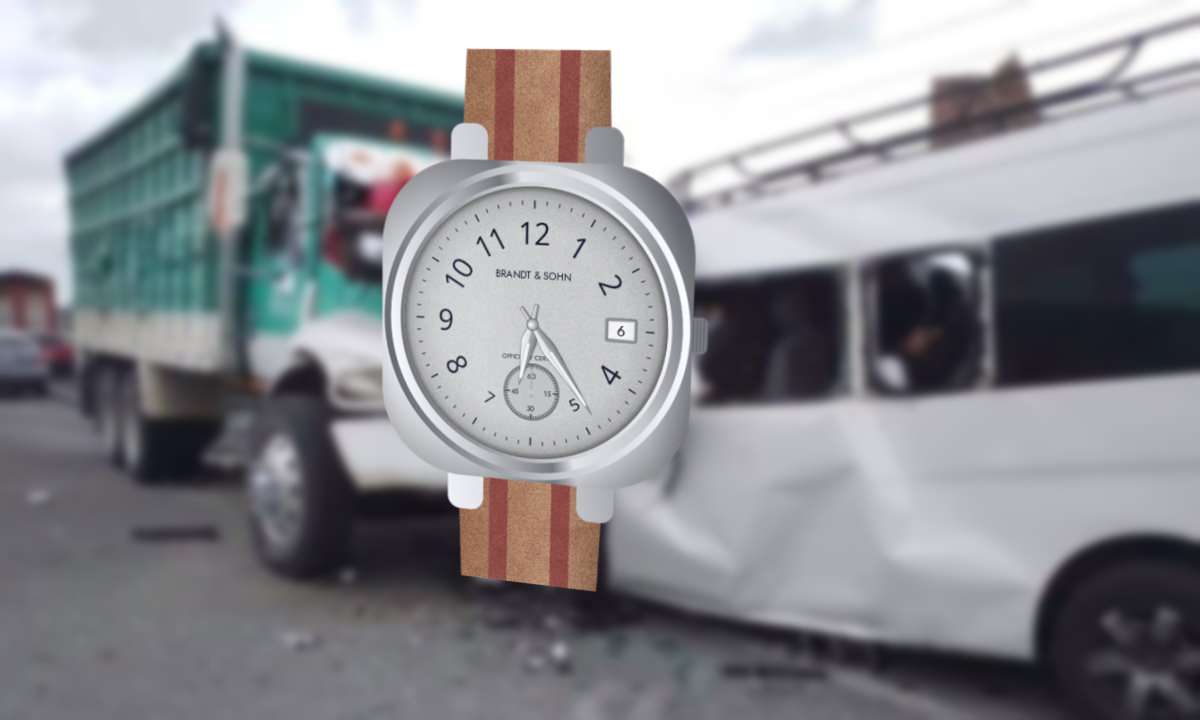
6:24
